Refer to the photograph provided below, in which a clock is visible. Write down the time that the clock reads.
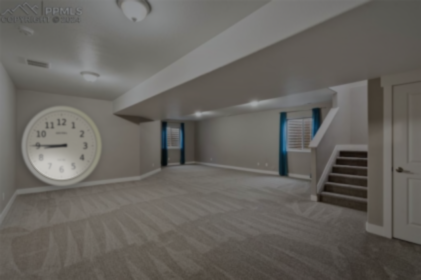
8:45
